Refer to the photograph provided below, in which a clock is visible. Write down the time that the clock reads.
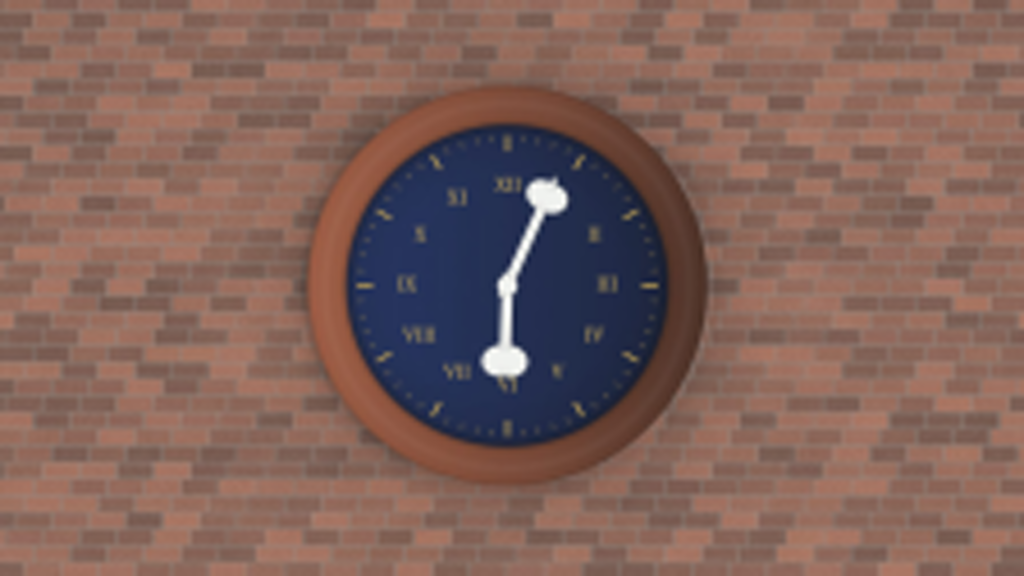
6:04
